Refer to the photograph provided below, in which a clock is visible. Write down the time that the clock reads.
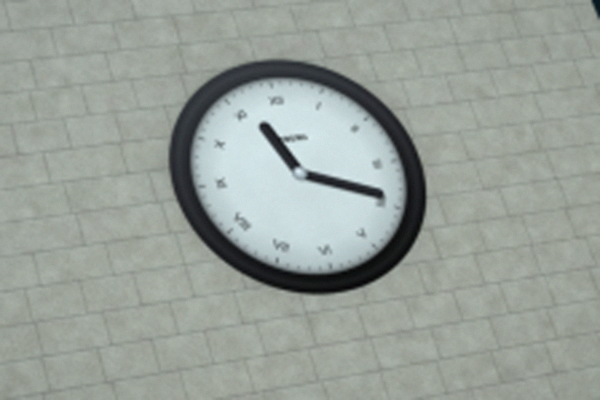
11:19
